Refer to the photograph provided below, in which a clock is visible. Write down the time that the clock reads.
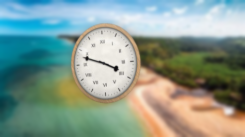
3:48
